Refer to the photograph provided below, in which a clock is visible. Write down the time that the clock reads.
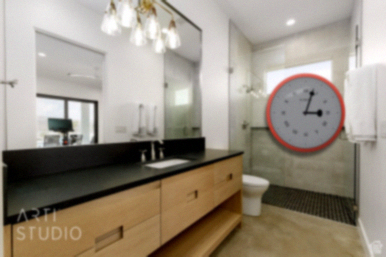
3:03
